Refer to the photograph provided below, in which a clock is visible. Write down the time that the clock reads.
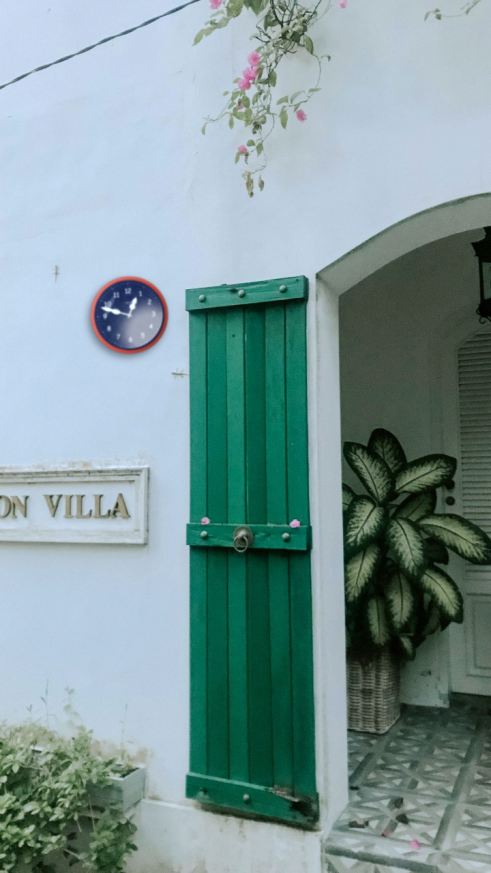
12:48
